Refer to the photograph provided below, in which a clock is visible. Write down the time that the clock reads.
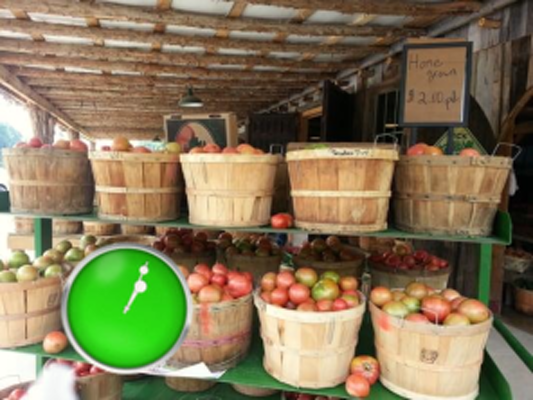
1:04
